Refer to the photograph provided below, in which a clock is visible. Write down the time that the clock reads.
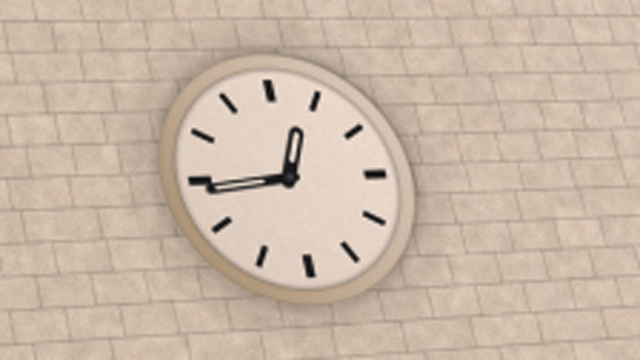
12:44
